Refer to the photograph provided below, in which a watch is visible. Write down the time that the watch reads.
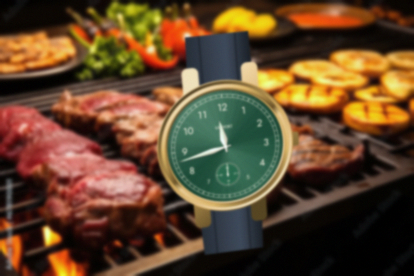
11:43
